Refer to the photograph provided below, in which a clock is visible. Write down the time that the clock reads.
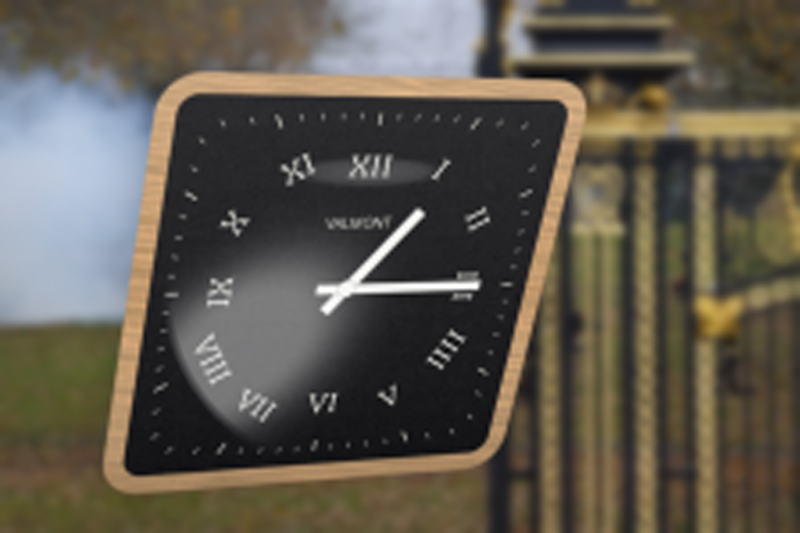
1:15
